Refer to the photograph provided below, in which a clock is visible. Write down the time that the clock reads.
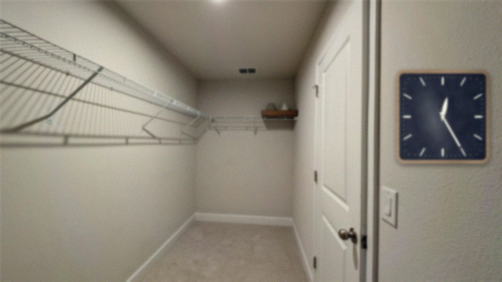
12:25
